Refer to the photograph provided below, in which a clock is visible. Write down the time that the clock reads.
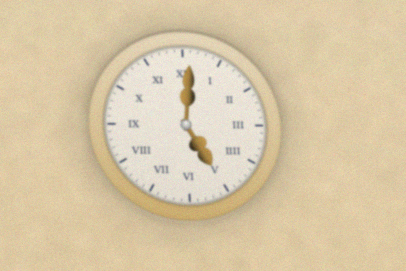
5:01
